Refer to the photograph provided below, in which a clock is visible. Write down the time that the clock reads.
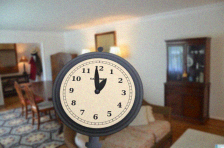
12:59
